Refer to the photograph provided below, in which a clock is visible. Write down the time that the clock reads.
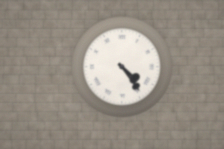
4:24
